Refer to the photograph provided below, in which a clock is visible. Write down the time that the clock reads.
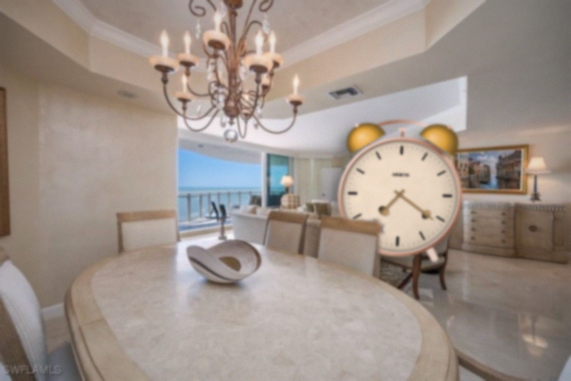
7:21
